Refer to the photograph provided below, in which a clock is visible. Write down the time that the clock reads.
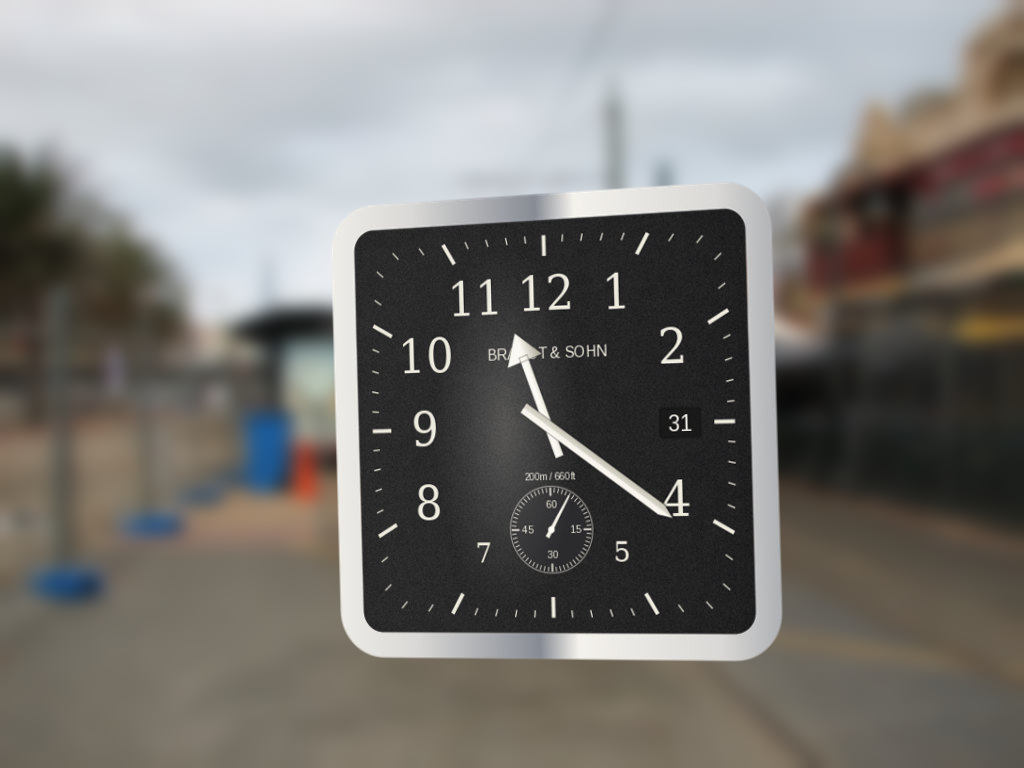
11:21:05
